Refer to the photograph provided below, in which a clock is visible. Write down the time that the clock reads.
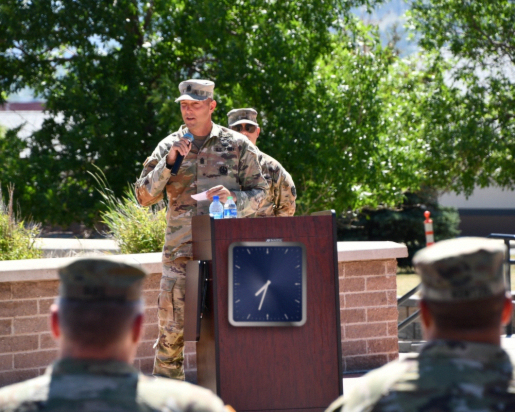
7:33
